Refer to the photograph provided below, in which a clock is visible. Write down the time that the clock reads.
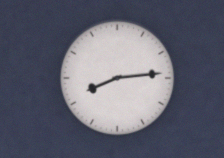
8:14
